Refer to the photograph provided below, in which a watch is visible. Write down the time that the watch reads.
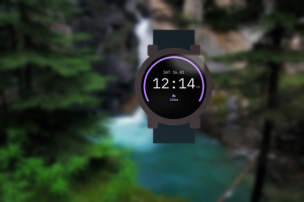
12:14
